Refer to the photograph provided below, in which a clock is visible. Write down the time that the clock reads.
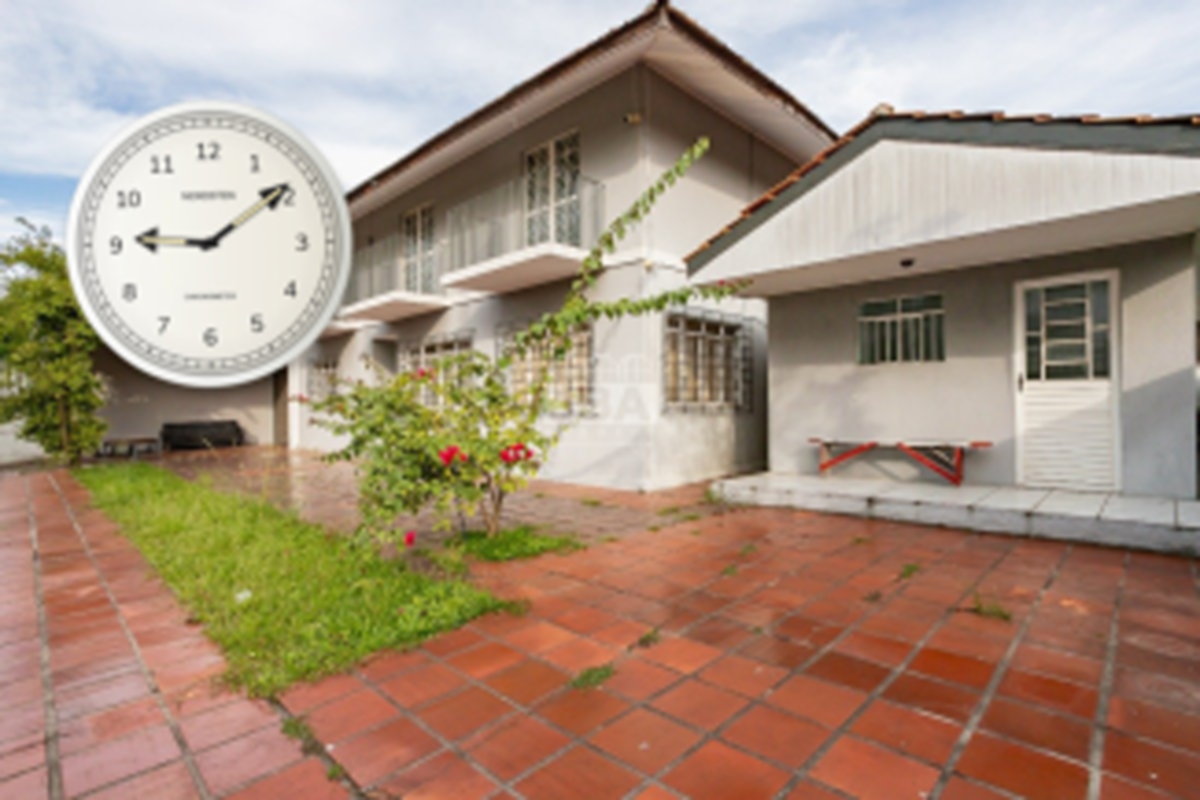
9:09
